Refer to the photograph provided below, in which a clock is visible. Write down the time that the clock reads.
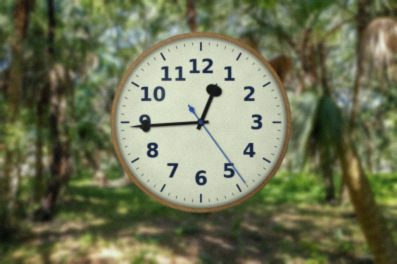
12:44:24
